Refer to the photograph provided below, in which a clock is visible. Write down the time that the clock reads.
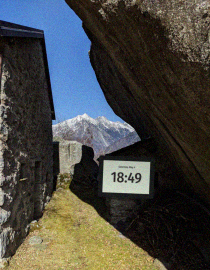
18:49
